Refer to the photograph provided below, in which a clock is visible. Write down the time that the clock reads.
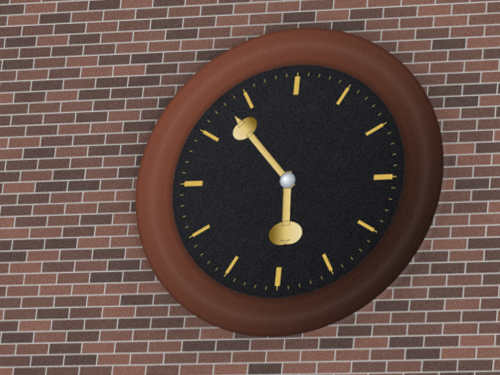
5:53
